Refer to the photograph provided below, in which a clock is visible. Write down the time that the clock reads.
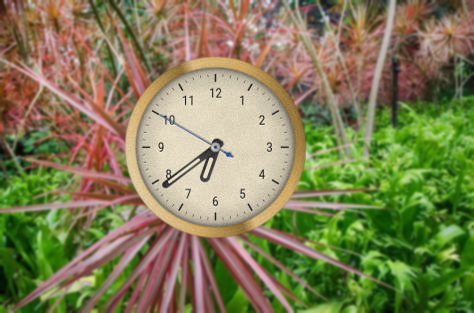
6:38:50
